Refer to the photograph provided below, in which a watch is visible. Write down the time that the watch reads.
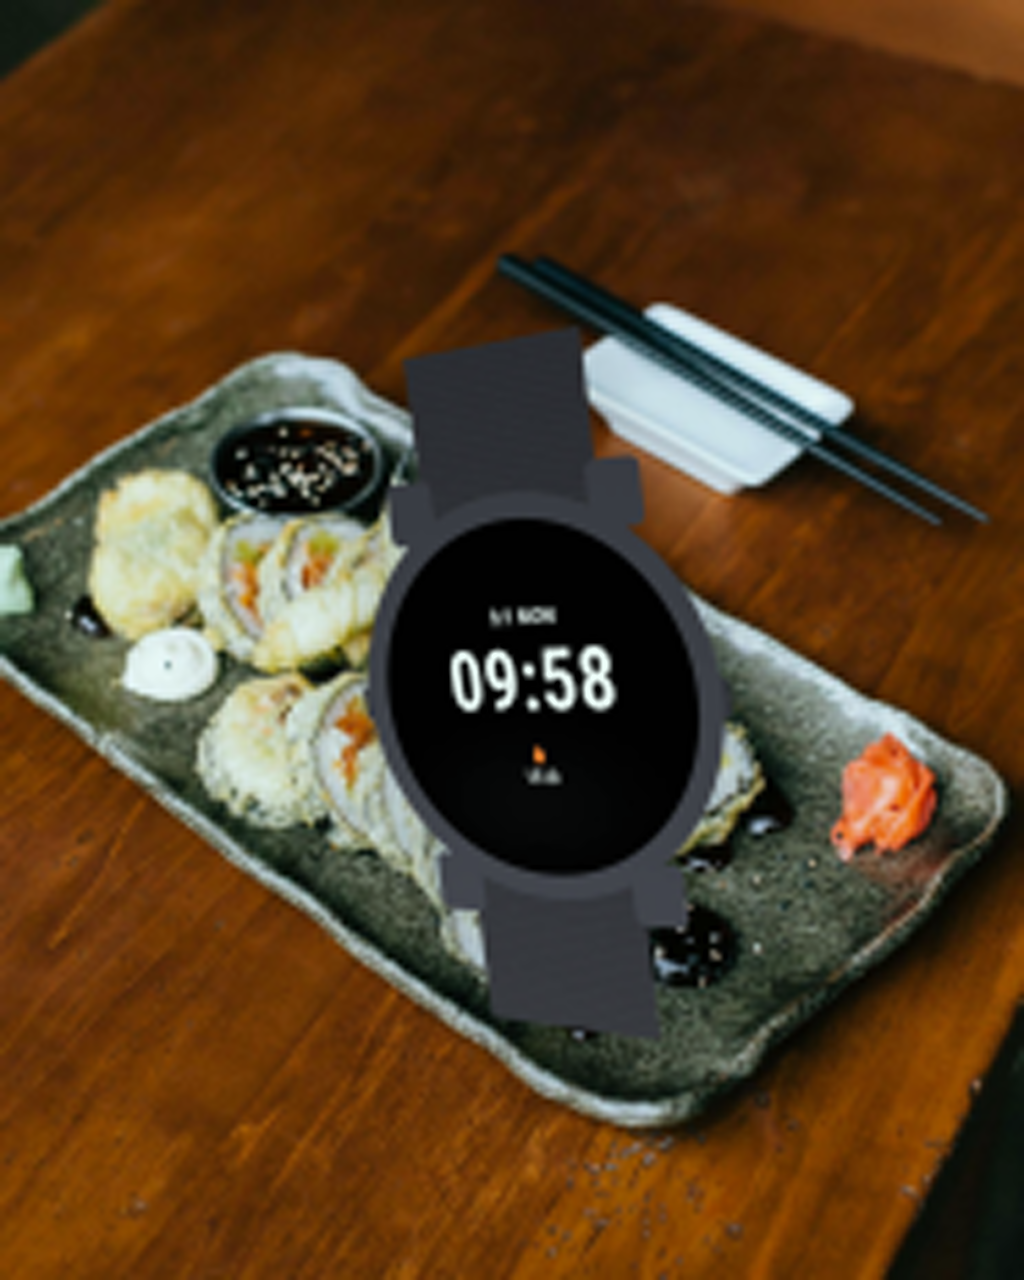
9:58
